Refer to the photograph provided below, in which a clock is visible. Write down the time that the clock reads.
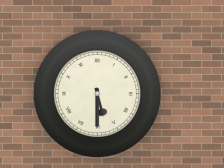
5:30
